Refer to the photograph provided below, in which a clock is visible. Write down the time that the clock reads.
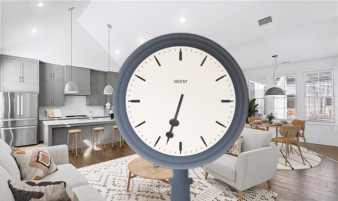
6:33
